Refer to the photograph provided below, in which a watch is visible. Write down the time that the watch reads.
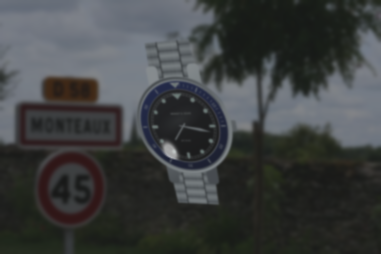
7:17
